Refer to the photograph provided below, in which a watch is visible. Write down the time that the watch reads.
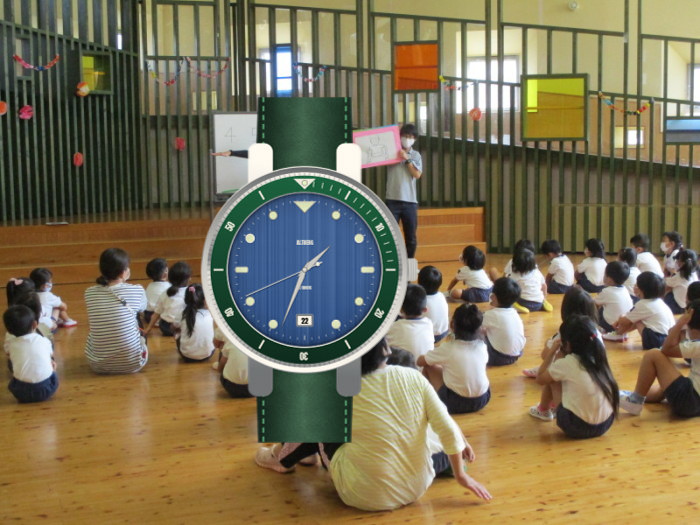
1:33:41
